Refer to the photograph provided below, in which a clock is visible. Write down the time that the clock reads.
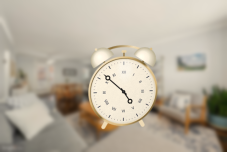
4:52
